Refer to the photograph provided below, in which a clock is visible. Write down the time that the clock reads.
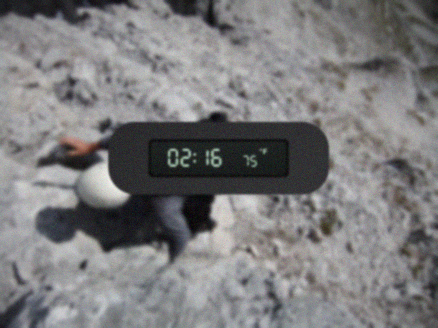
2:16
